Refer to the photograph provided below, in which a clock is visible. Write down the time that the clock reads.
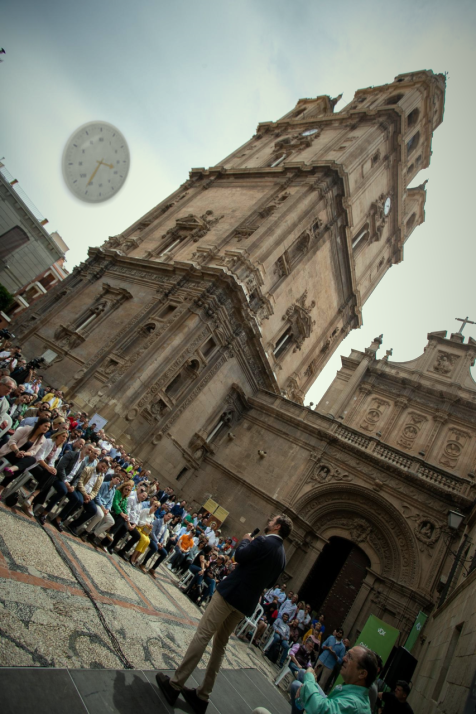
3:36
